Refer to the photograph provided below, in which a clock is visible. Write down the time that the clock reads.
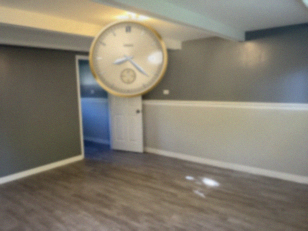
8:22
